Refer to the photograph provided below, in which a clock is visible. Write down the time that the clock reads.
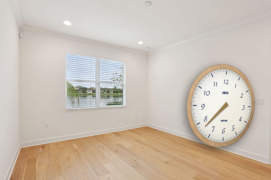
7:38
